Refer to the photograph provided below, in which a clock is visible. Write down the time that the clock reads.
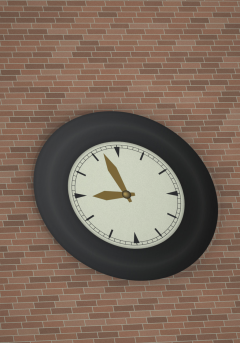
8:57
